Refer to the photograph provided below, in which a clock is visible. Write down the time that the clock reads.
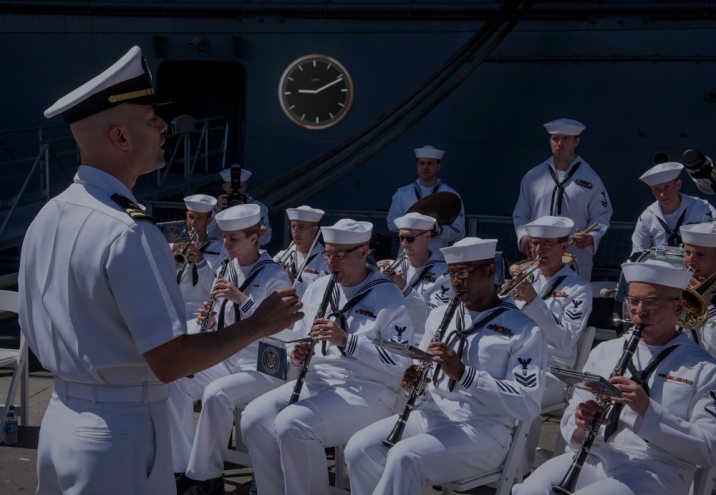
9:11
